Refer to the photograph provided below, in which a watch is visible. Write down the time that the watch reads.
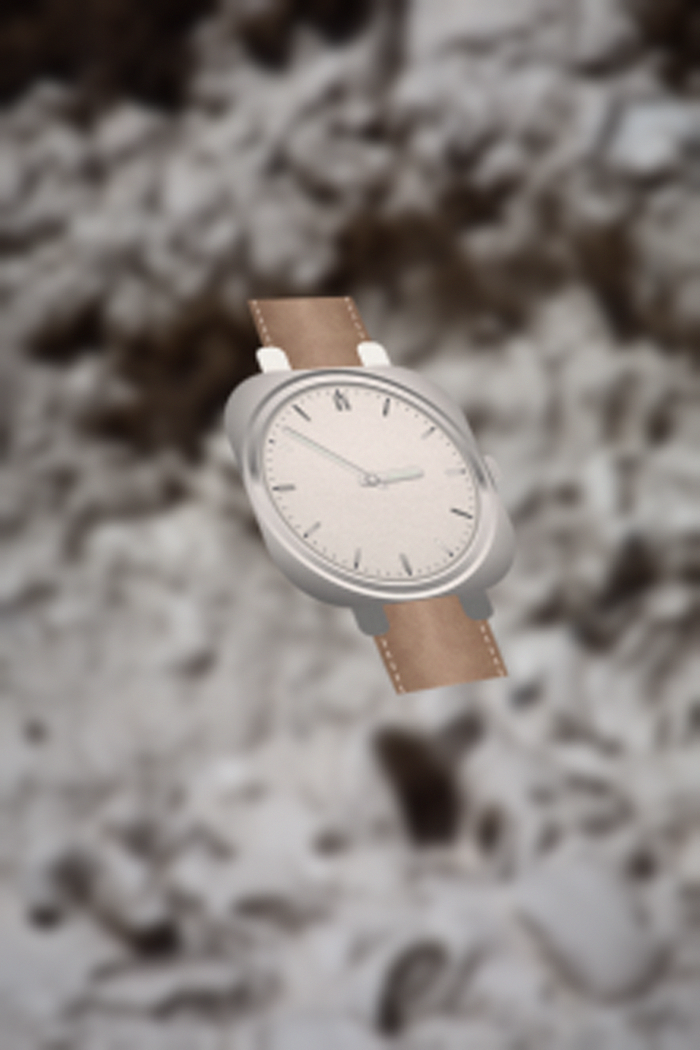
2:52
